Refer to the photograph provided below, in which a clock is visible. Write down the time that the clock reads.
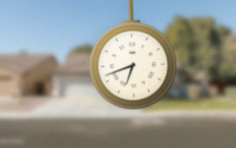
6:42
